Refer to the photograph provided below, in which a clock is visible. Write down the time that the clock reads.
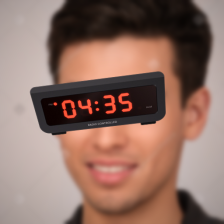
4:35
